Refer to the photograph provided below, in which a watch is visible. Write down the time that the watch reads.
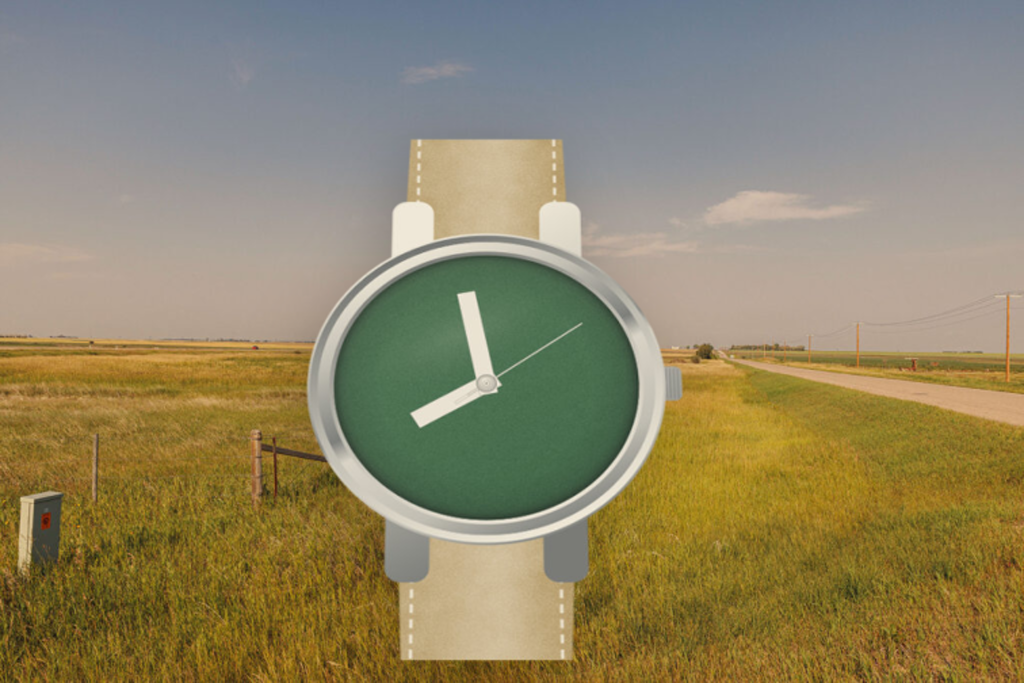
7:58:09
